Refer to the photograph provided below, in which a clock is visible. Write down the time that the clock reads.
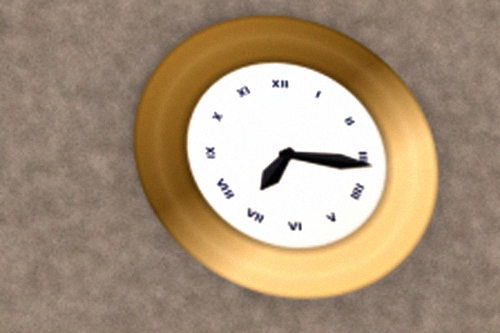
7:16
